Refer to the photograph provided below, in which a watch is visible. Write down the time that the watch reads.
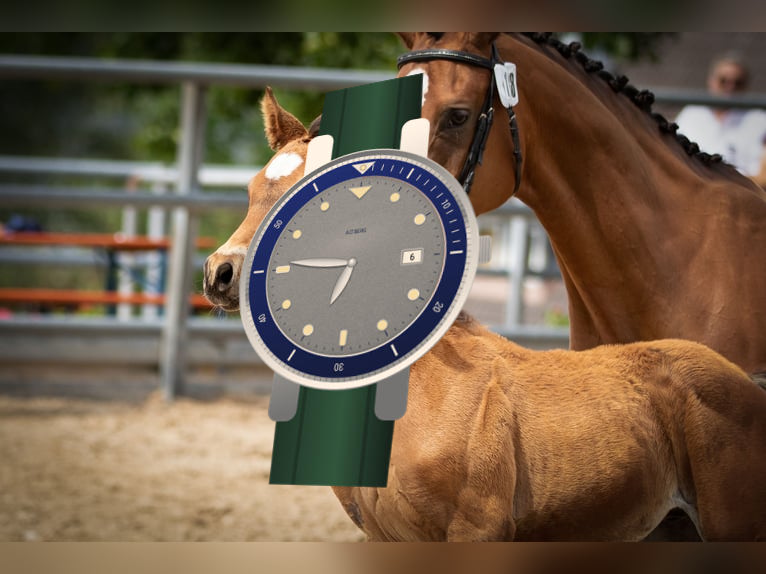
6:46
